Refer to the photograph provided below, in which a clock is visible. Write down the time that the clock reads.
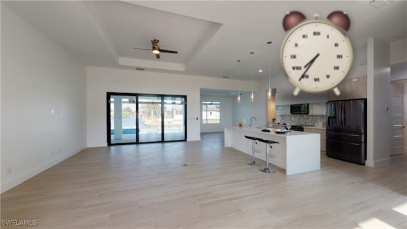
7:36
